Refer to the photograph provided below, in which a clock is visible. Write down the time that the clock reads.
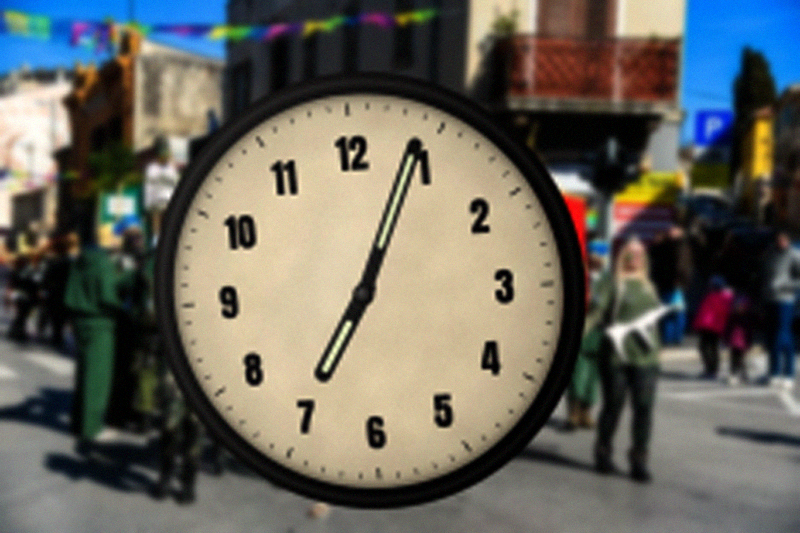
7:04
